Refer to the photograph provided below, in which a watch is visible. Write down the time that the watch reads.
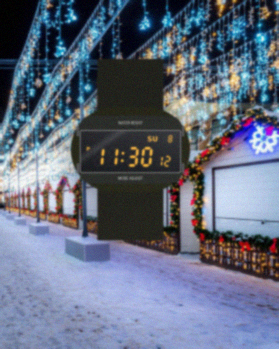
11:30:12
